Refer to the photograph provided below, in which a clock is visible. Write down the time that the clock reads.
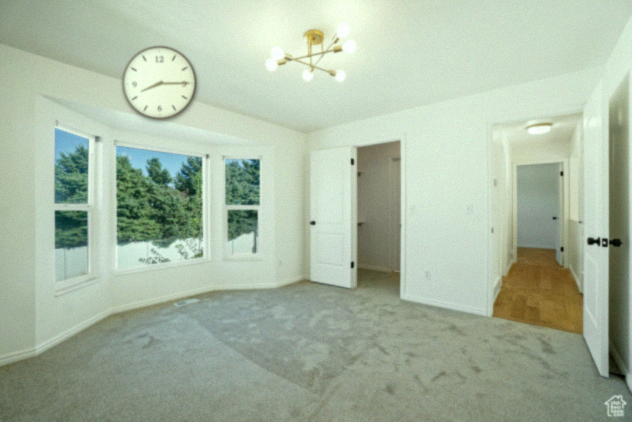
8:15
